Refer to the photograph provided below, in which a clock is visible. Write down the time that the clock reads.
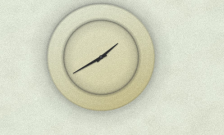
1:40
